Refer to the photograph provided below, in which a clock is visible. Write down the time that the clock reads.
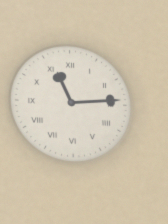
11:14
